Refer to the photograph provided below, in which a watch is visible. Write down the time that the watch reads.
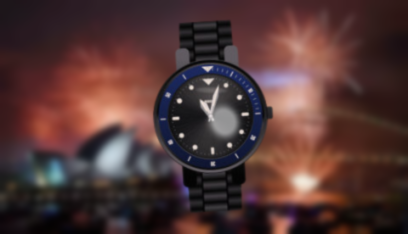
11:03
